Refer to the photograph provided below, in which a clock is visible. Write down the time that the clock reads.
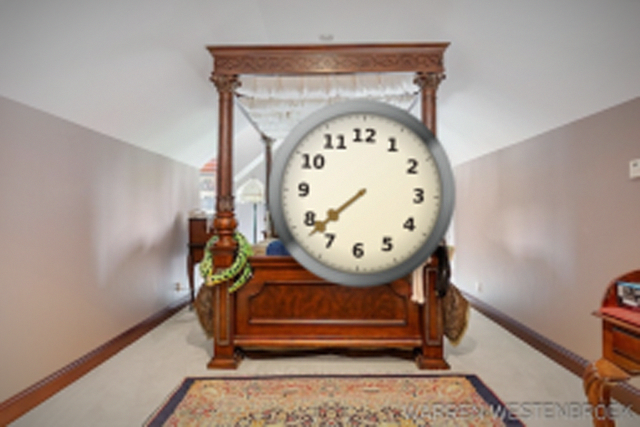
7:38
